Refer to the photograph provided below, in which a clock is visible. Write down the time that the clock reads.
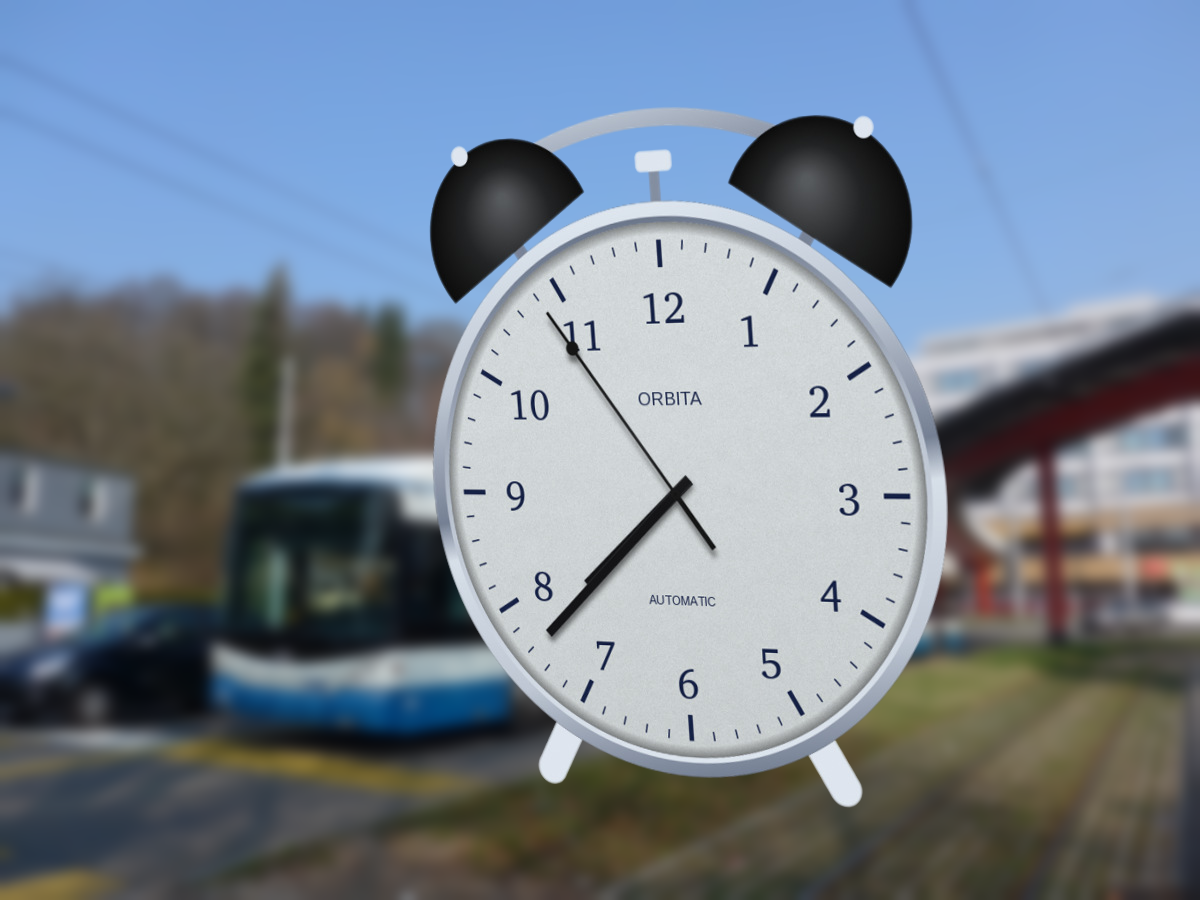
7:37:54
